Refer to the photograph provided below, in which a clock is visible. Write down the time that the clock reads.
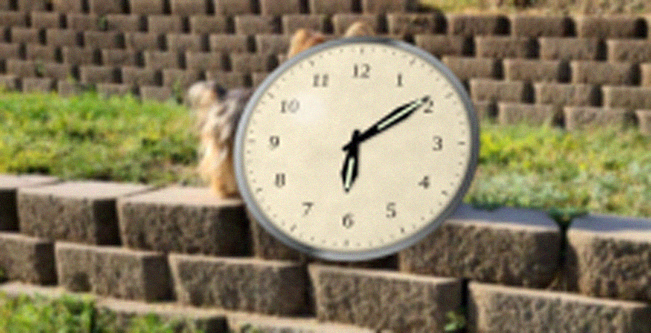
6:09
